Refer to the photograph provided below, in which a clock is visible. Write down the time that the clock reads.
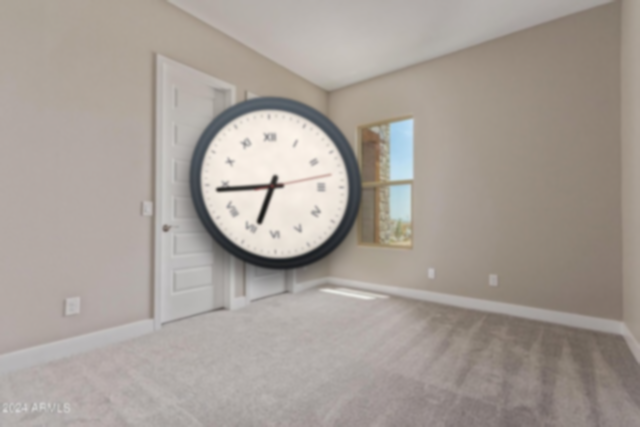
6:44:13
